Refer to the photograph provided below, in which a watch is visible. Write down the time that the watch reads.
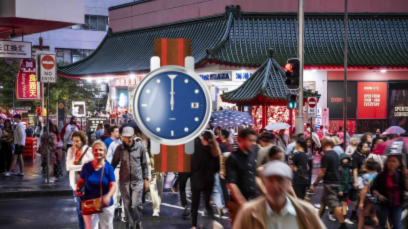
12:00
